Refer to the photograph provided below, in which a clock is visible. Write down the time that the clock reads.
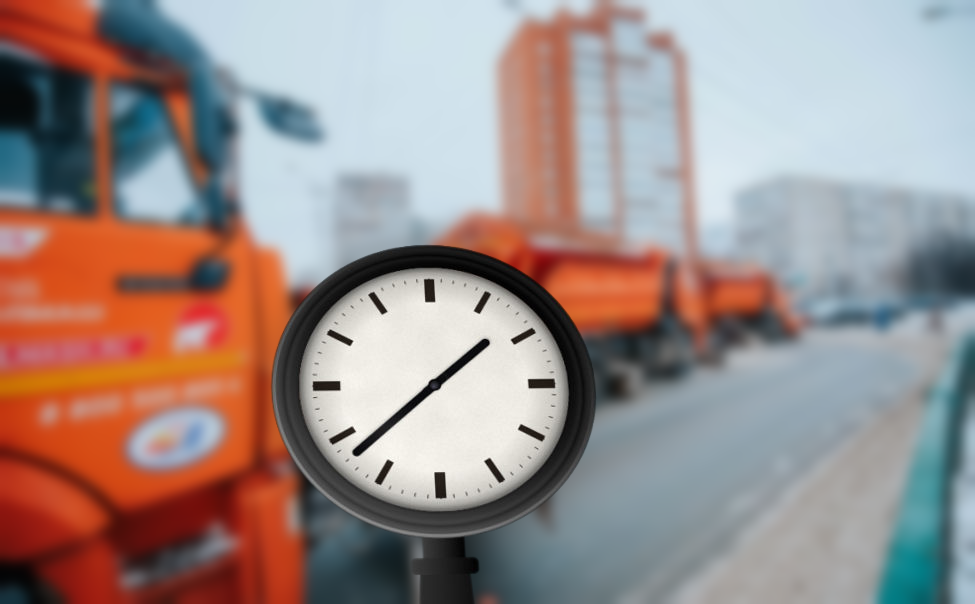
1:38
